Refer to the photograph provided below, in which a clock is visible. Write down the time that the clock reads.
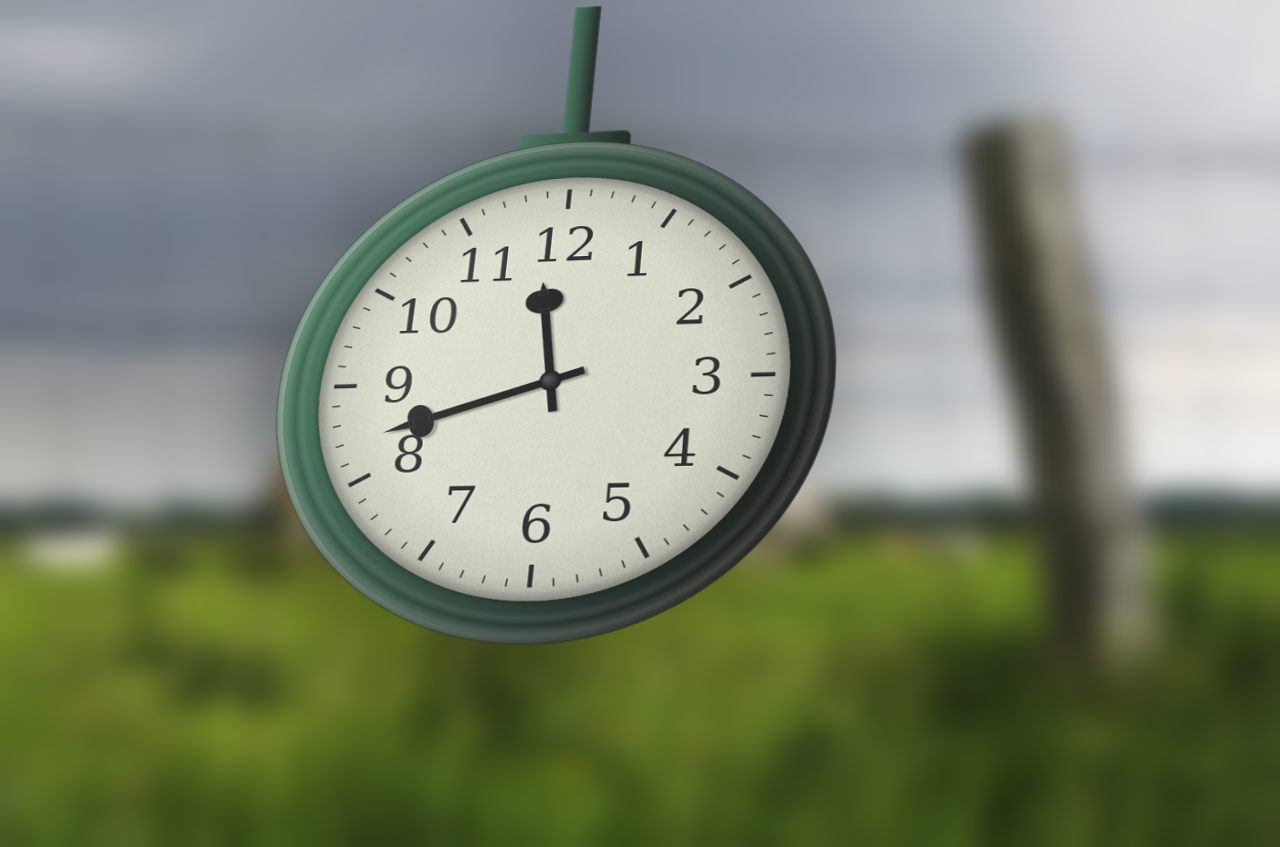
11:42
